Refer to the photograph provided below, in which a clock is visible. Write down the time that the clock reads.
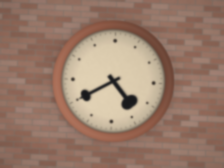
4:40
